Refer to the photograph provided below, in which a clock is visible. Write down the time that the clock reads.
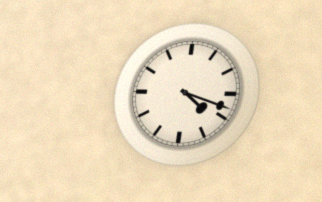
4:18
